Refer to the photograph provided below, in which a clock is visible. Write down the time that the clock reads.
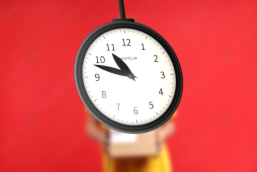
10:48
